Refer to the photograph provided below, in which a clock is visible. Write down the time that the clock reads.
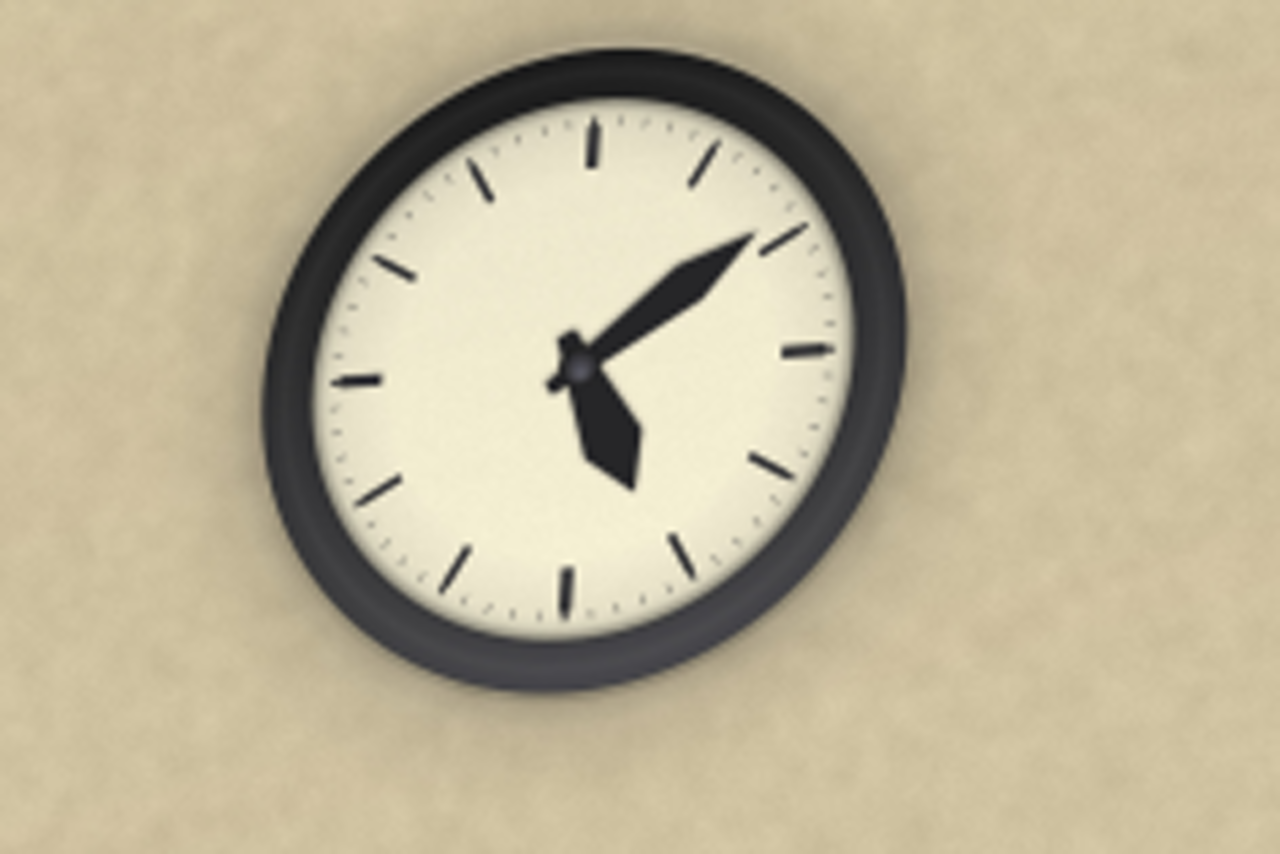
5:09
